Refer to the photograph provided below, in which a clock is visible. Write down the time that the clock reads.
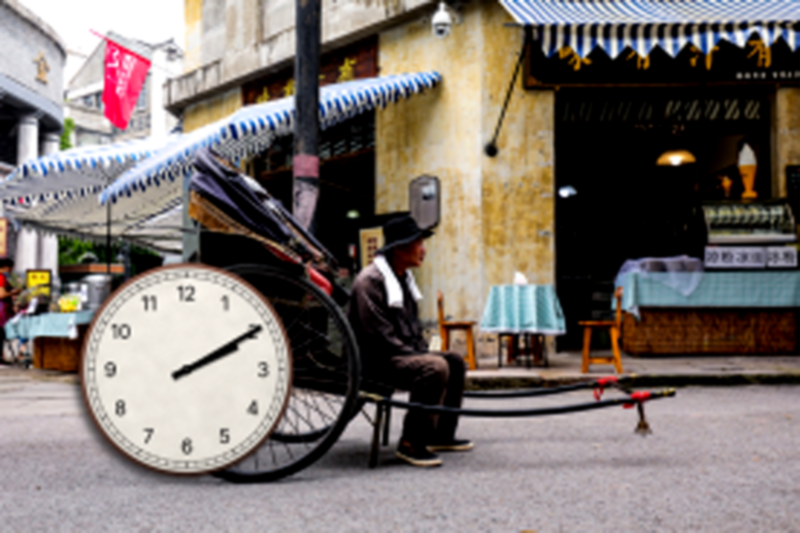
2:10
